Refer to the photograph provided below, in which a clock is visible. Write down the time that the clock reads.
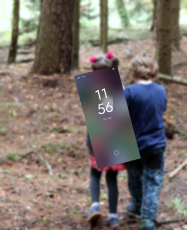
11:56
